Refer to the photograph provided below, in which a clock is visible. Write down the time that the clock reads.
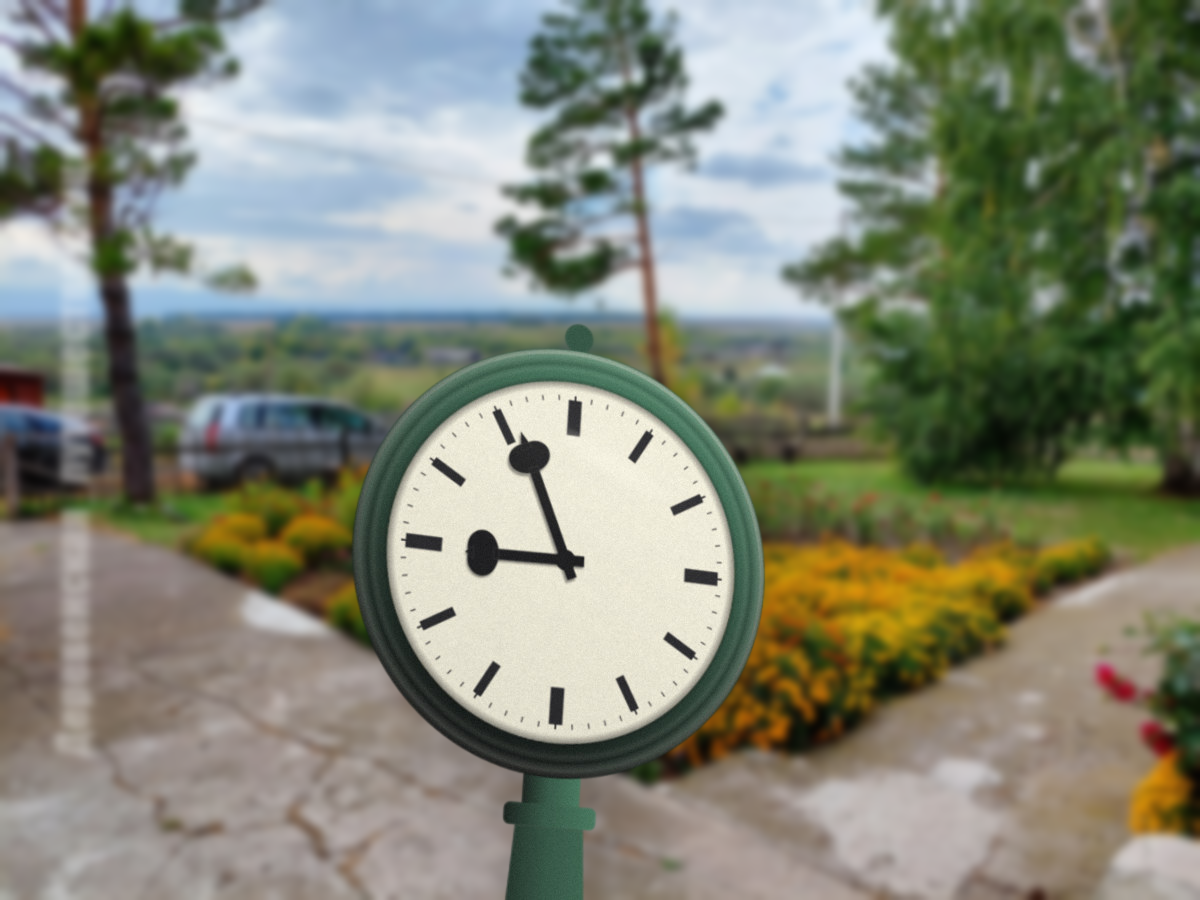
8:56
